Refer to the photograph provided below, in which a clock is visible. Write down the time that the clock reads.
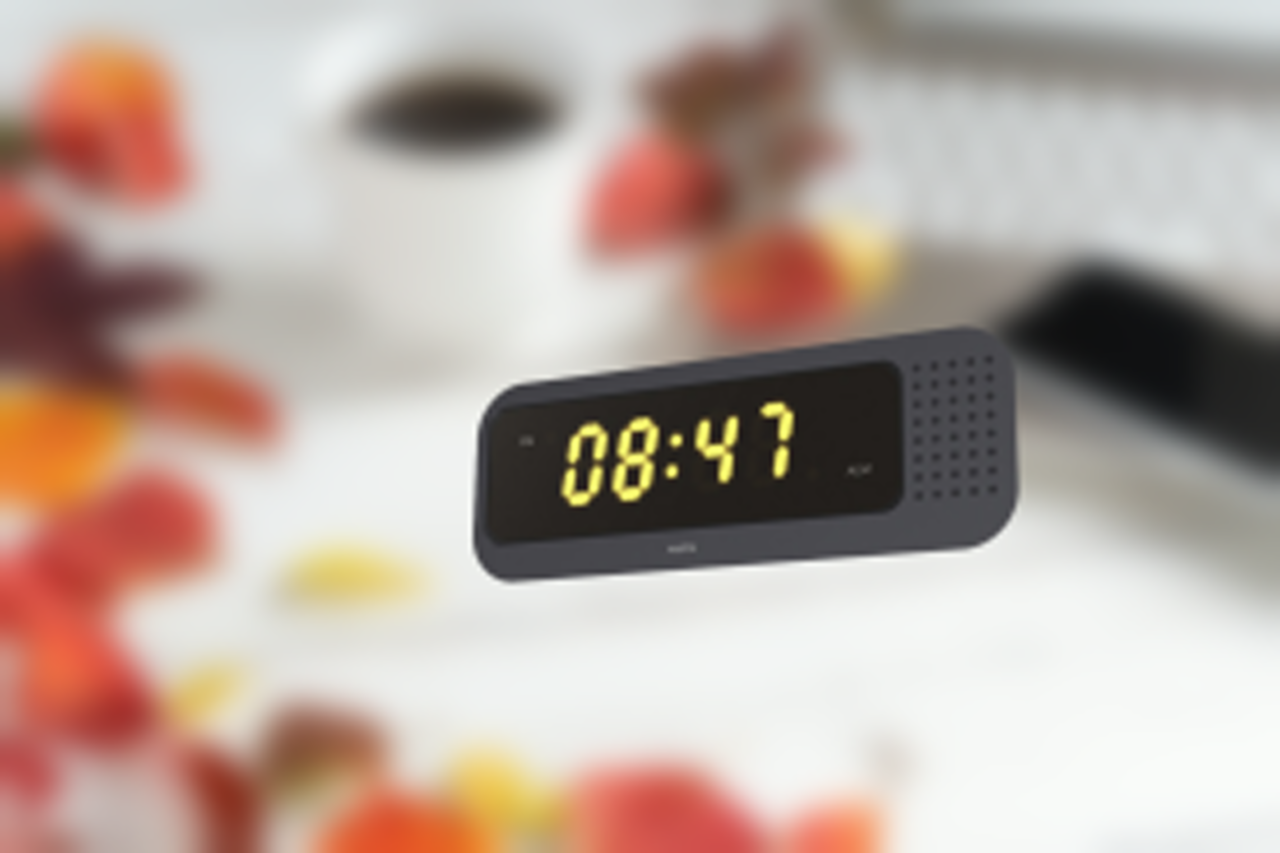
8:47
